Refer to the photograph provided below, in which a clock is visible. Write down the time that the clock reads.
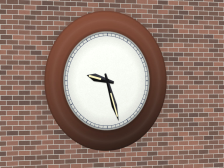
9:27
